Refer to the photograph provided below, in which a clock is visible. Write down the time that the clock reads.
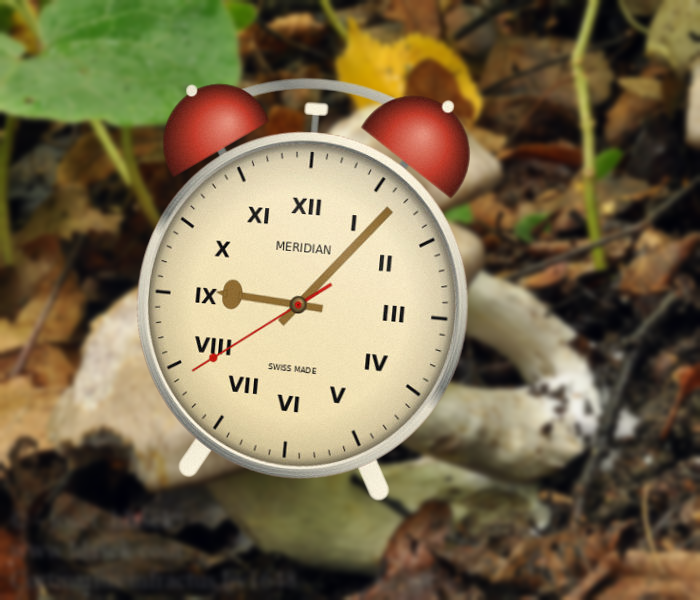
9:06:39
